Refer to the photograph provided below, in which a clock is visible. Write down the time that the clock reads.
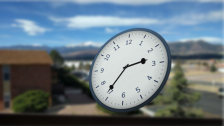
2:36
